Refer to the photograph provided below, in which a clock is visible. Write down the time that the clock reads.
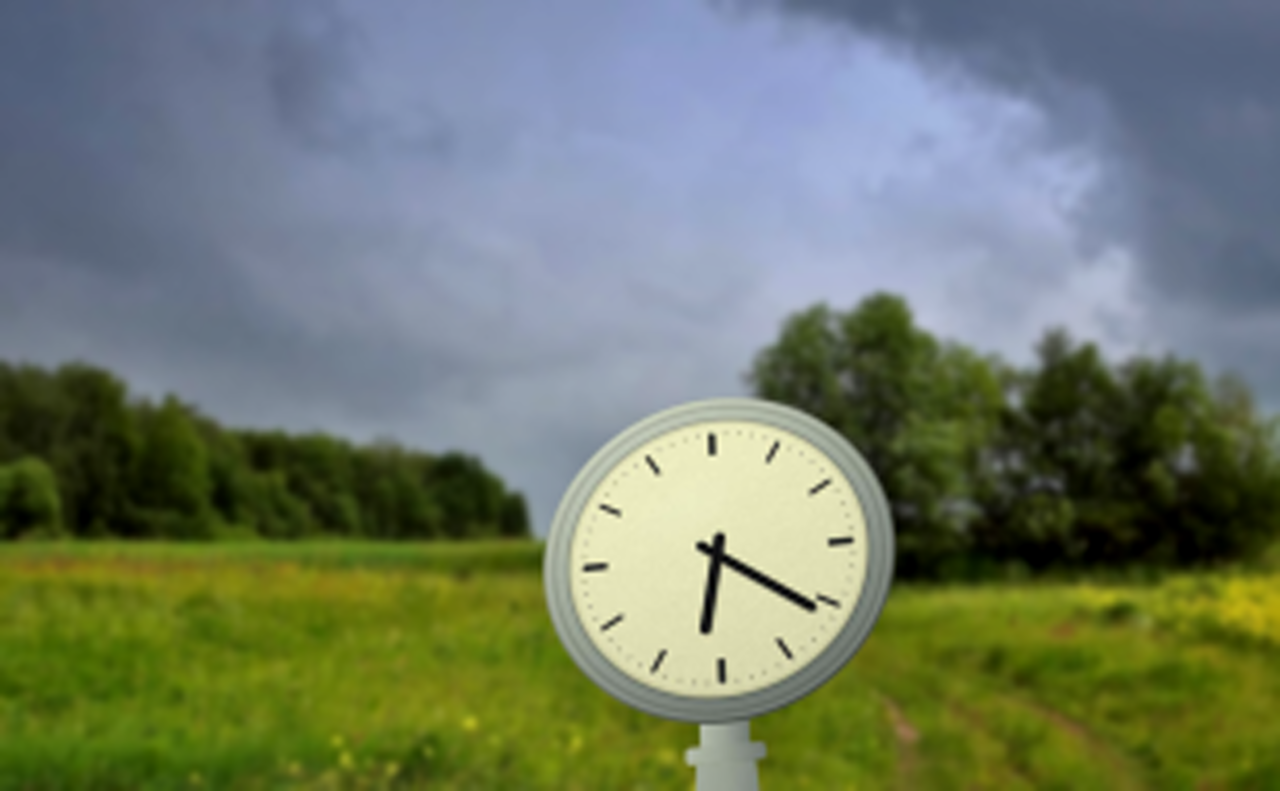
6:21
